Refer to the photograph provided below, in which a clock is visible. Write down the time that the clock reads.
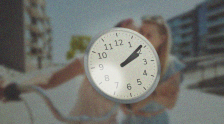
2:09
